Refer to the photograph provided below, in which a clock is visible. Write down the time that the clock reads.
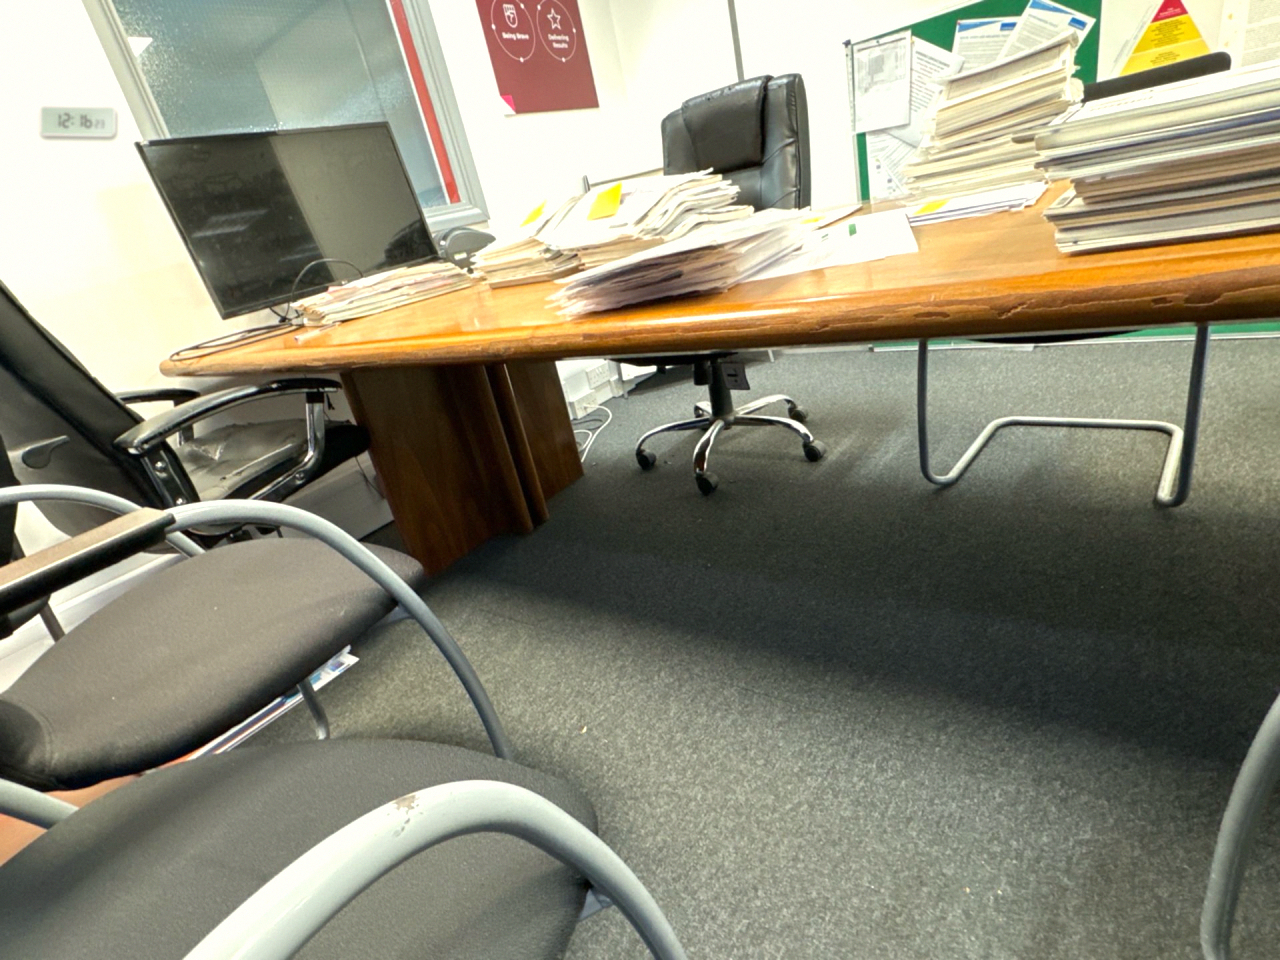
12:16
